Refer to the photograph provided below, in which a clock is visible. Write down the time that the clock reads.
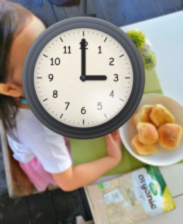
3:00
